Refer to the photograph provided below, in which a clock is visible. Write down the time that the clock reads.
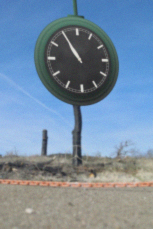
10:55
